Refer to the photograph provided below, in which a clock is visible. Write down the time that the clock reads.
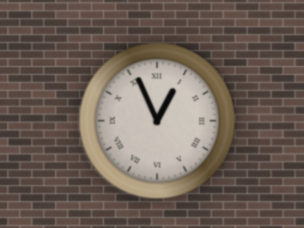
12:56
